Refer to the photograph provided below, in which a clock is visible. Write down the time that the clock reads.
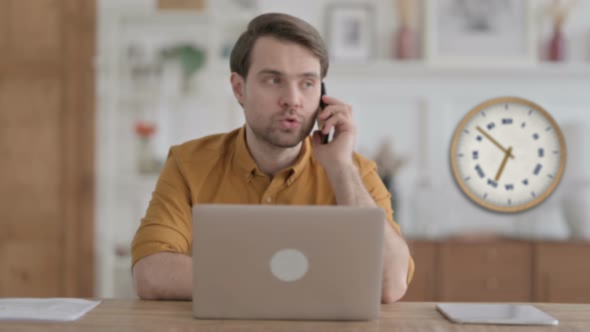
6:52
